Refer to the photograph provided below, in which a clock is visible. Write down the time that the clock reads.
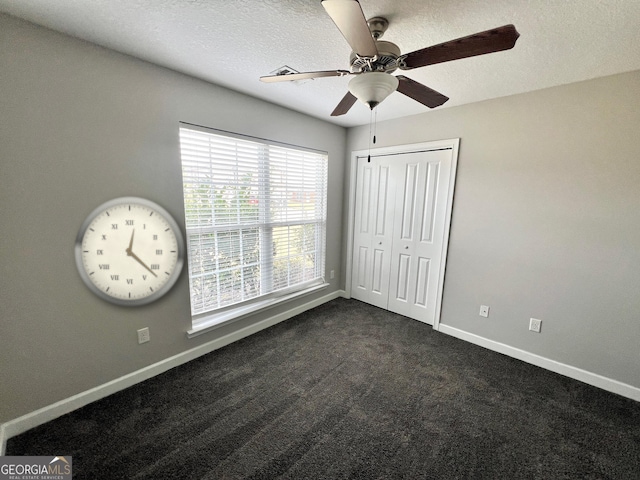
12:22
